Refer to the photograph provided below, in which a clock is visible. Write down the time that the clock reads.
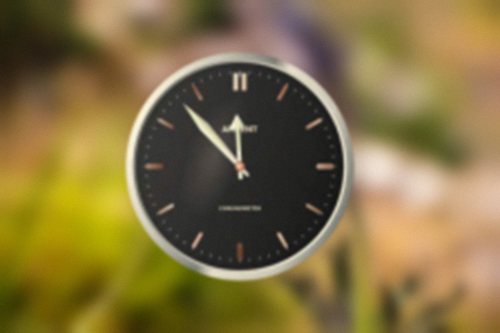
11:53
